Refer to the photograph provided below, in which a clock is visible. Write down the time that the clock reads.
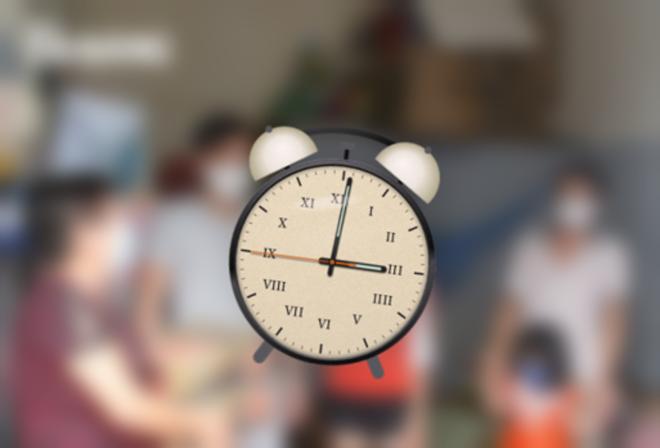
3:00:45
